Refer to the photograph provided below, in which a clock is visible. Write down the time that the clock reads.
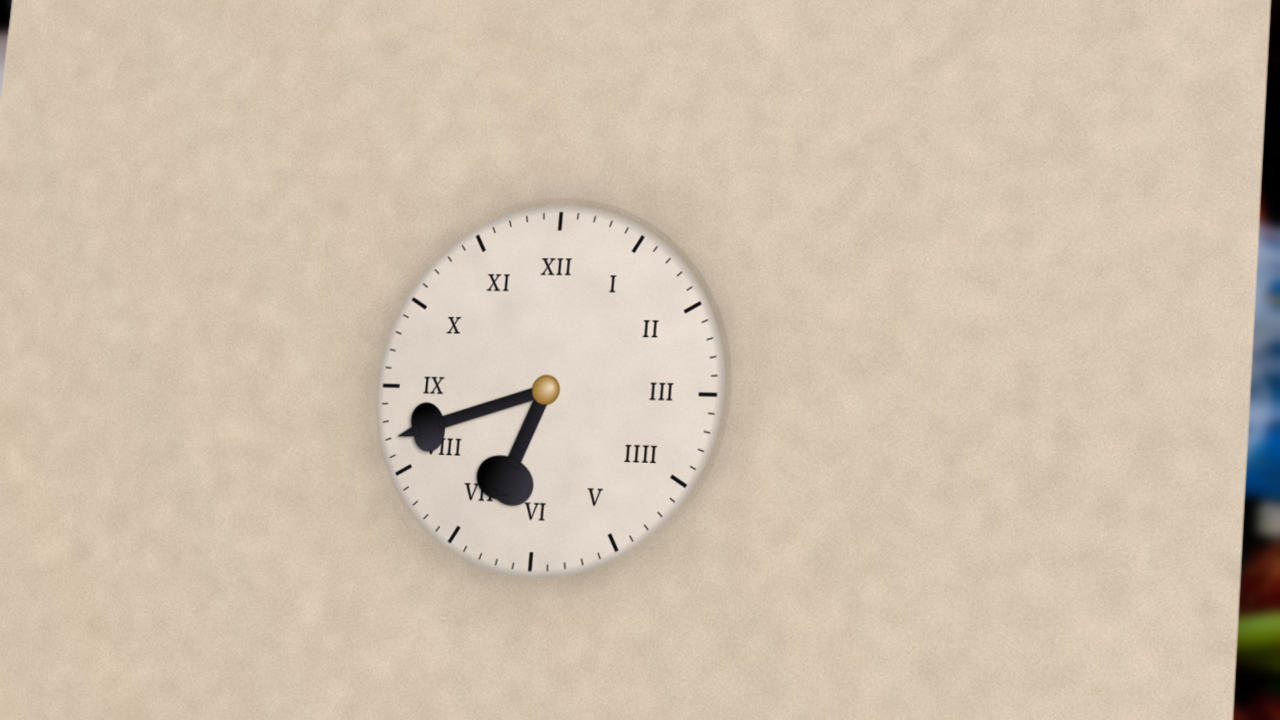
6:42
